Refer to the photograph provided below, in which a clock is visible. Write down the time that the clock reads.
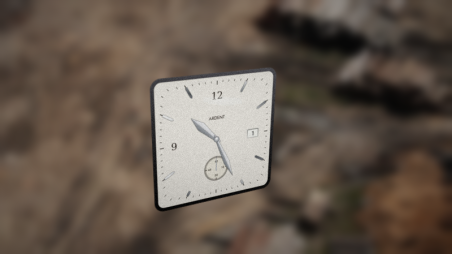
10:26
